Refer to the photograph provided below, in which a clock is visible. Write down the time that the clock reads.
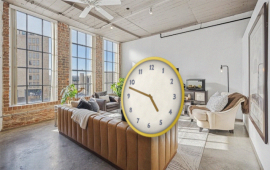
4:48
